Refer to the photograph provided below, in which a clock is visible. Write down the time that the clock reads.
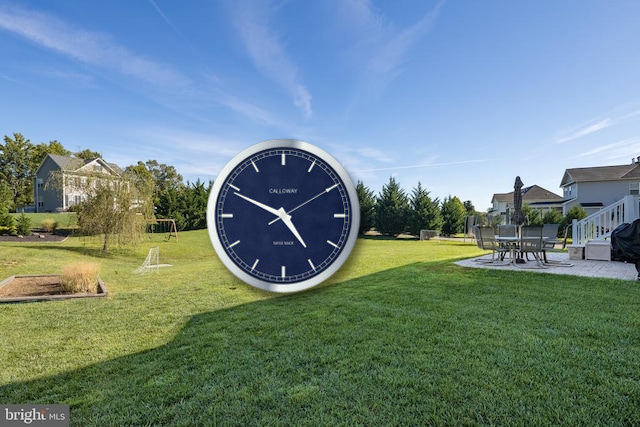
4:49:10
